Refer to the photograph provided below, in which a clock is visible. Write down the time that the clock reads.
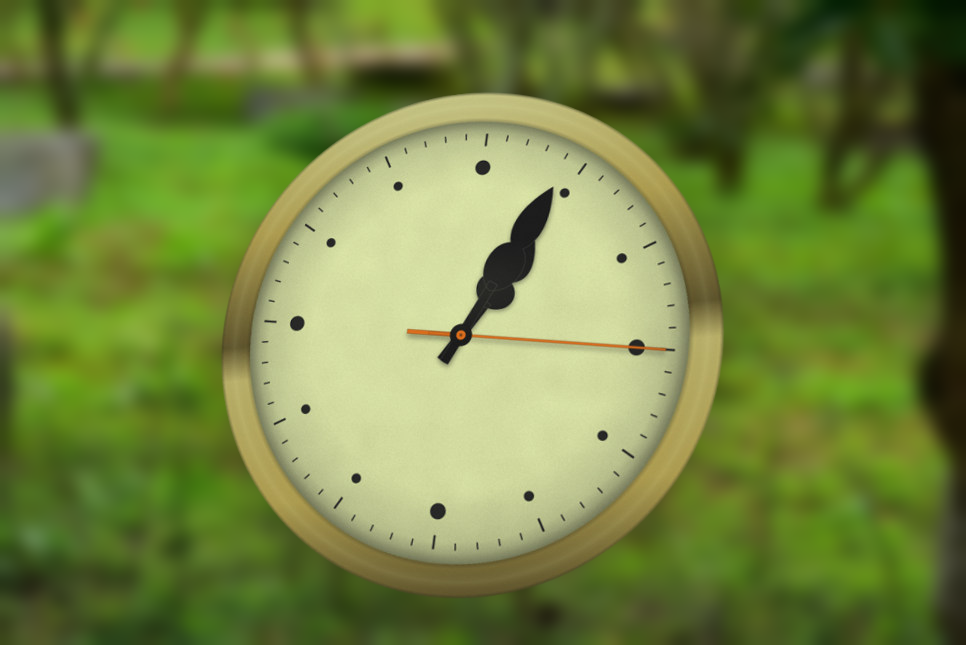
1:04:15
